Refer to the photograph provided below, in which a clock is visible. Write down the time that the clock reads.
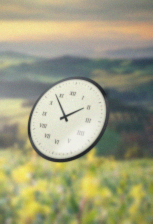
1:53
